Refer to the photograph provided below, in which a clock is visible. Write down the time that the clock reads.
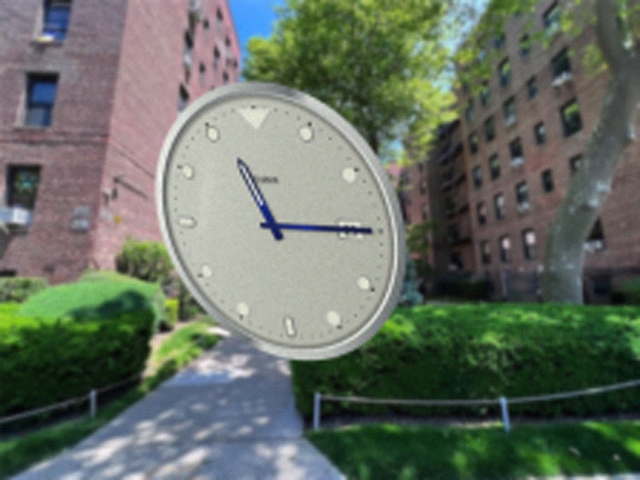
11:15
